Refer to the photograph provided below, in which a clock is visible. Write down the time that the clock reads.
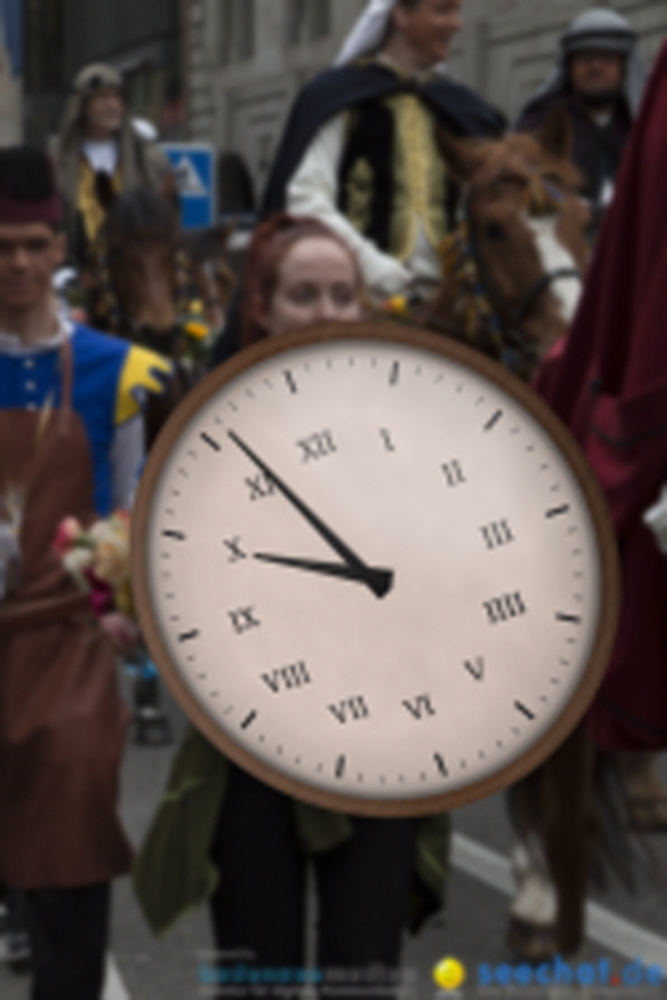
9:56
